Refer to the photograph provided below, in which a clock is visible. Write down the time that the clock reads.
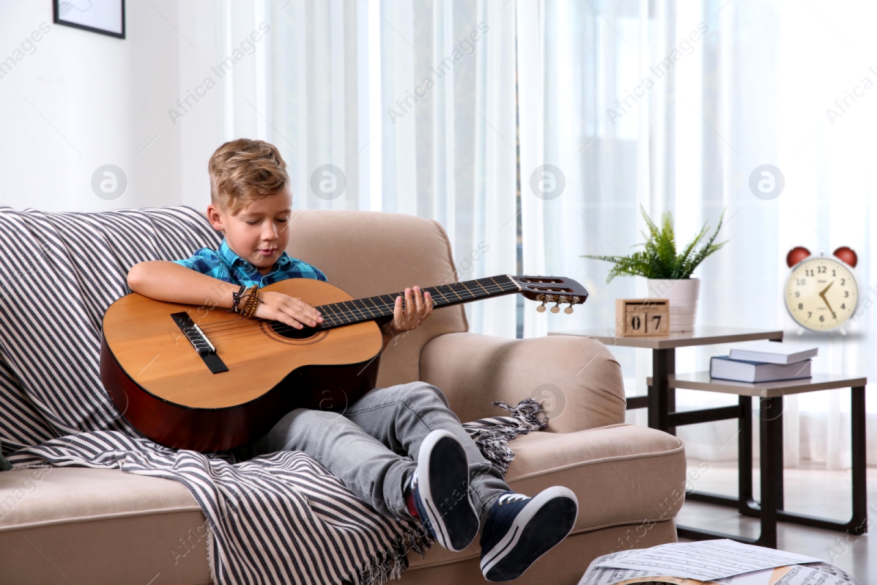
1:25
